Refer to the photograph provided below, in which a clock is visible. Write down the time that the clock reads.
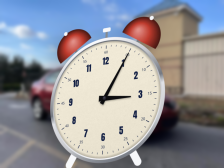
3:05
